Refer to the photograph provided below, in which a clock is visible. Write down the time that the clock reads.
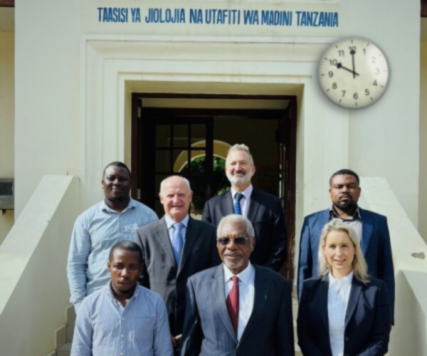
10:00
